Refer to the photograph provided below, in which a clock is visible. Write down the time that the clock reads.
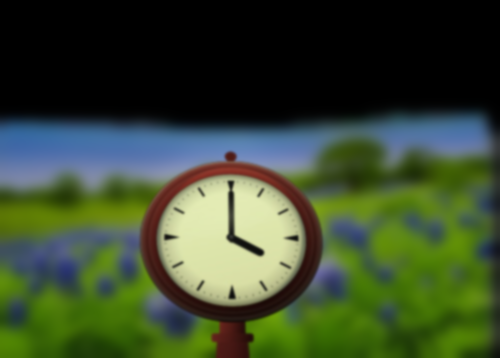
4:00
